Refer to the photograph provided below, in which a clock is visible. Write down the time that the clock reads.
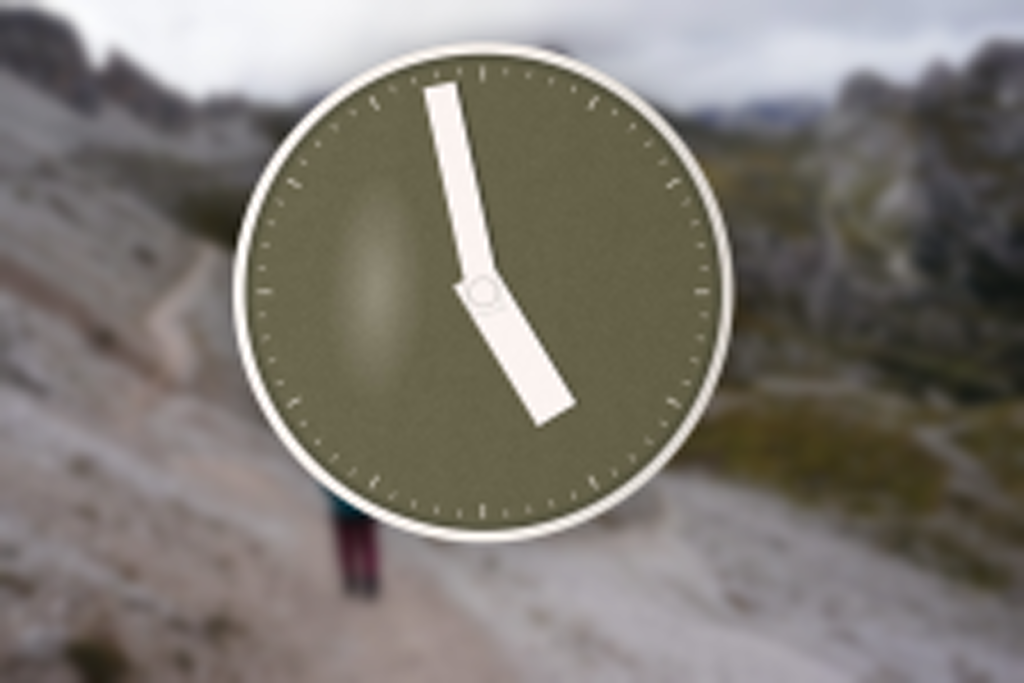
4:58
